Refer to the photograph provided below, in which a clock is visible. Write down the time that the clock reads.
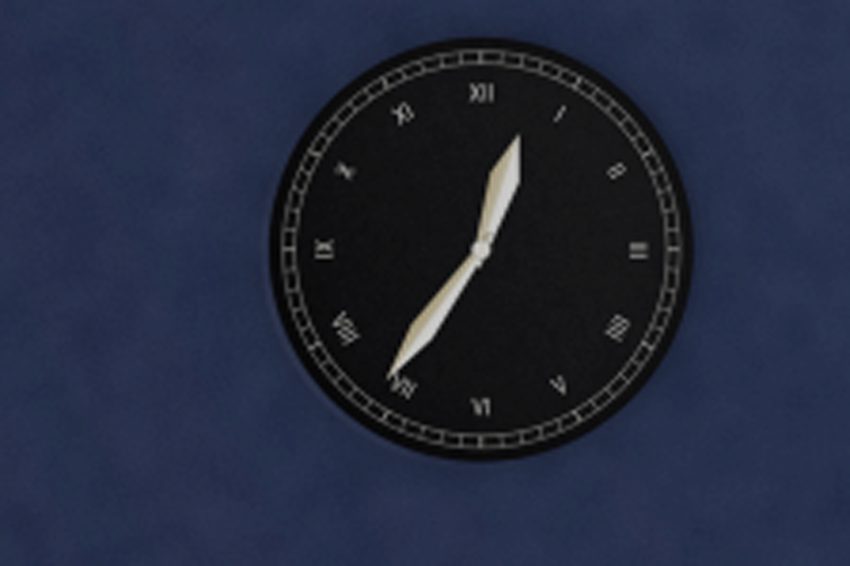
12:36
